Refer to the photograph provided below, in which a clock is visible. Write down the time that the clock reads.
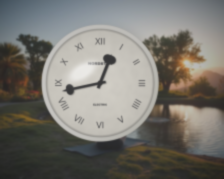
12:43
